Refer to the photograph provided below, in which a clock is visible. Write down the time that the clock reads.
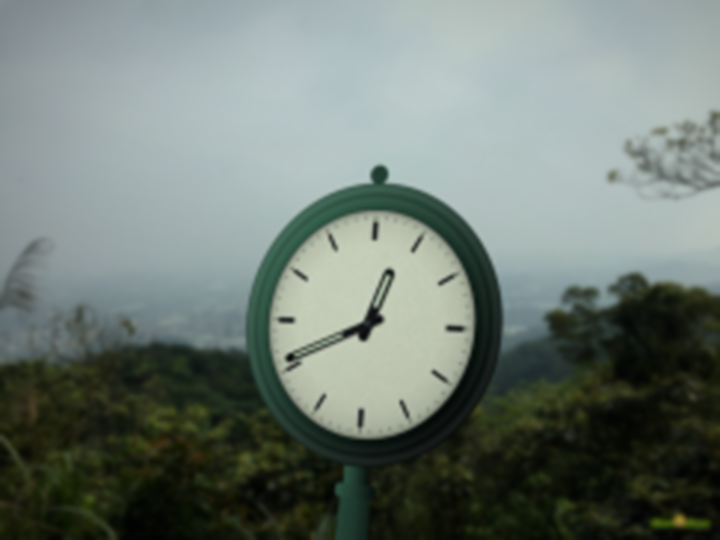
12:41
